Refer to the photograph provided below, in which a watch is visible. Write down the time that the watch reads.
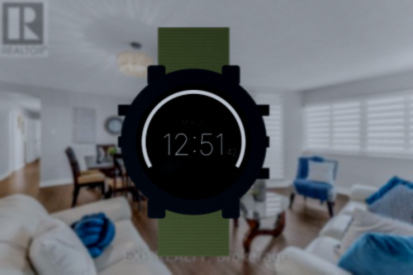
12:51:42
